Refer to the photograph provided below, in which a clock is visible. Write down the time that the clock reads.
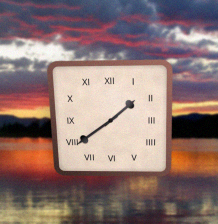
1:39
